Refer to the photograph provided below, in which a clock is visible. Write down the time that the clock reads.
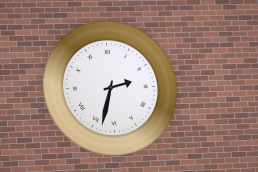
2:33
